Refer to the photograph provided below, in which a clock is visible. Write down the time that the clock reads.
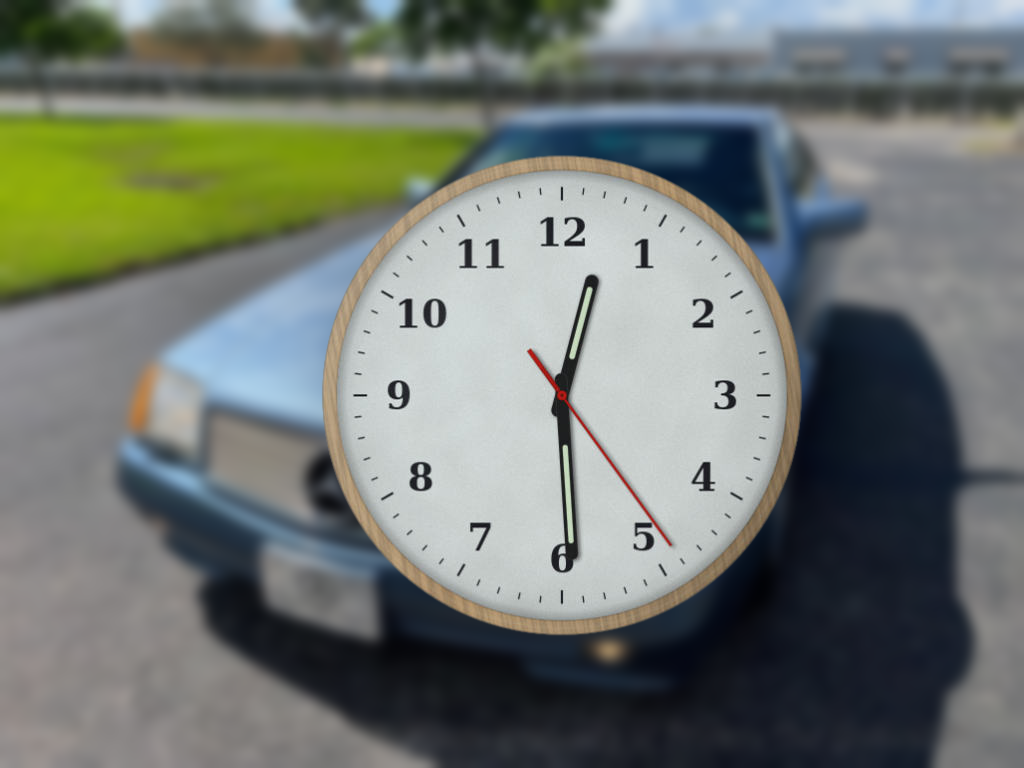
12:29:24
